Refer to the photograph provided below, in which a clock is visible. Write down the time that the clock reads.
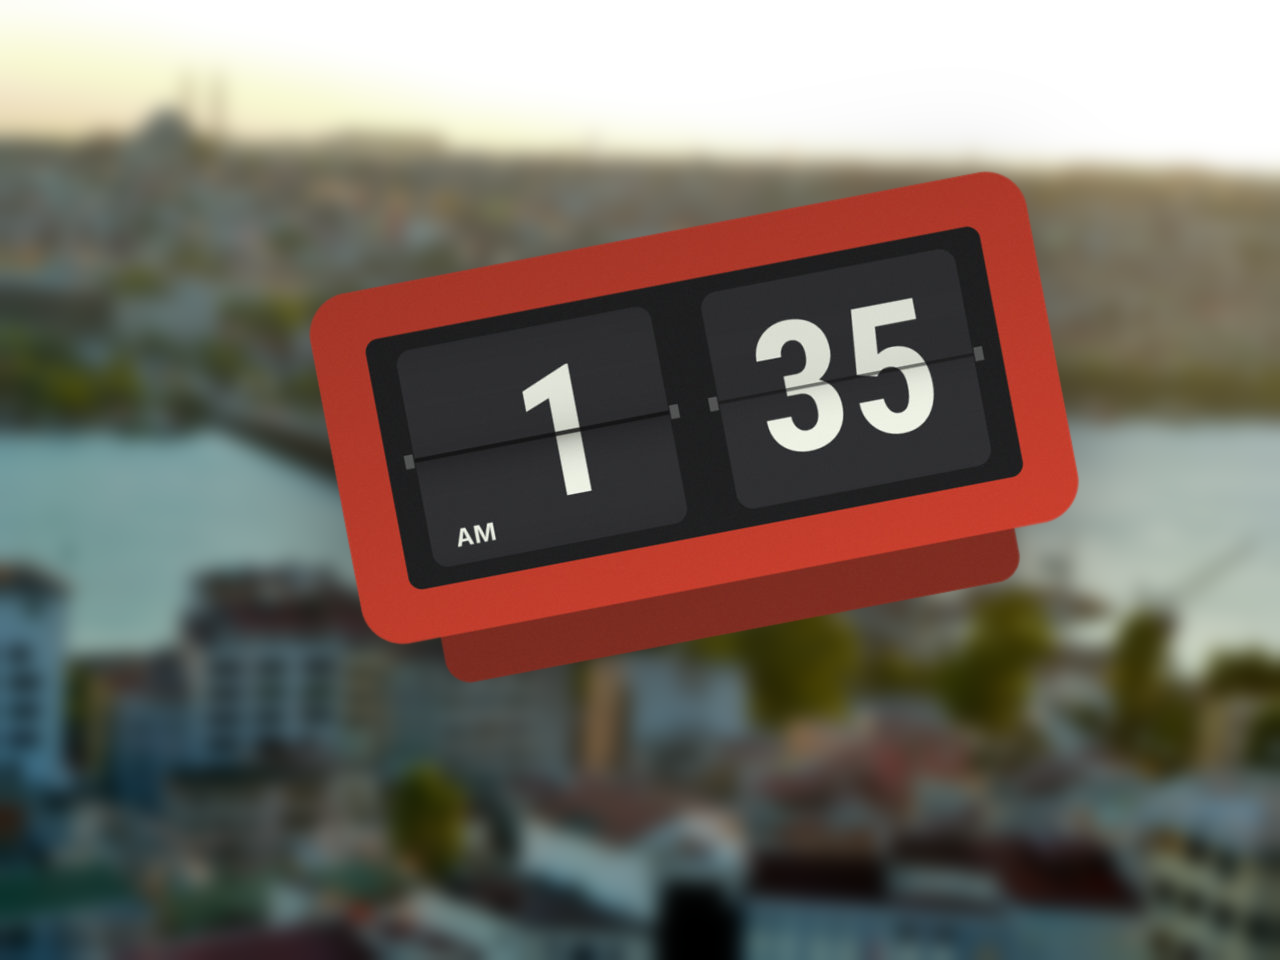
1:35
